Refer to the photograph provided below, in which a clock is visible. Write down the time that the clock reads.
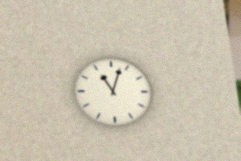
11:03
